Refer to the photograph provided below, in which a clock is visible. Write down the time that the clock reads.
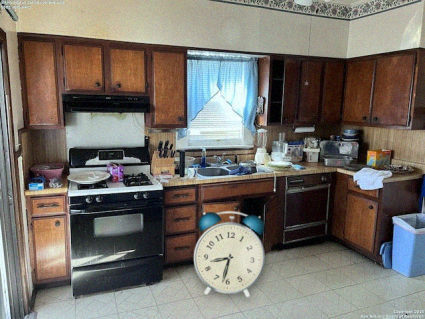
8:32
